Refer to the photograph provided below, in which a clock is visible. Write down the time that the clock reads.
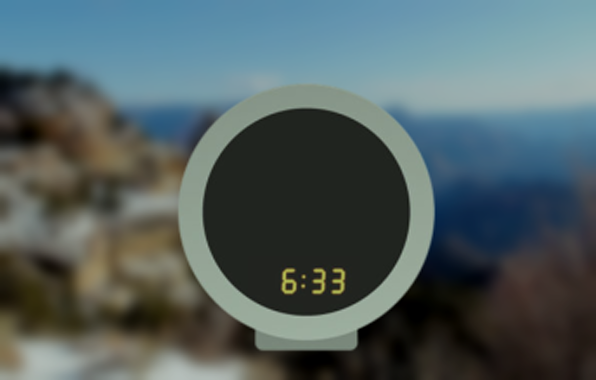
6:33
